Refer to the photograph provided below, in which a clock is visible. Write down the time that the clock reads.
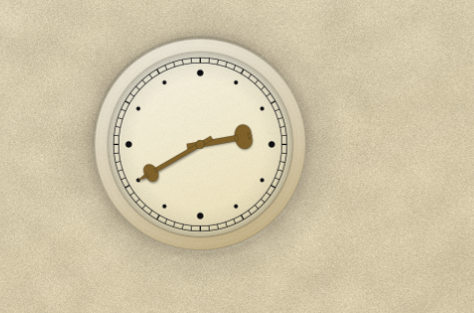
2:40
